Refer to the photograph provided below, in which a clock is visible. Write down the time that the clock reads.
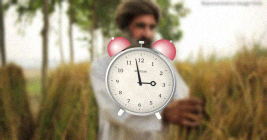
2:58
